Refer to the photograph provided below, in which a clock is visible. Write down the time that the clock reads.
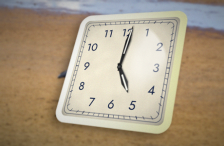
5:01
